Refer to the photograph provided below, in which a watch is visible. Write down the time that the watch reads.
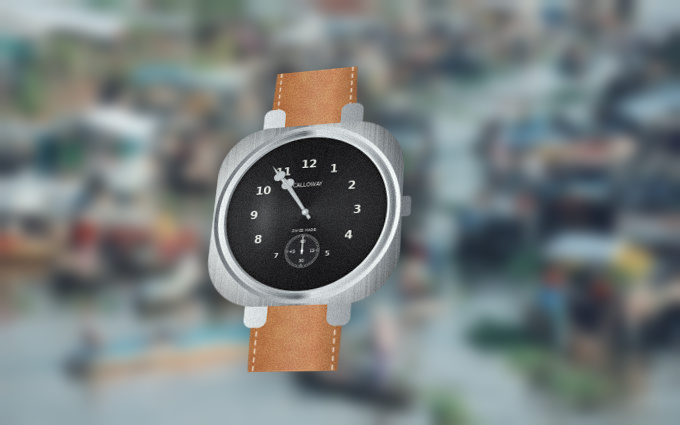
10:54
